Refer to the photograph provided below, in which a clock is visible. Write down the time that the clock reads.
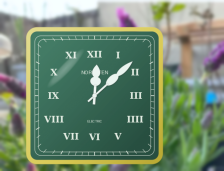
12:08
